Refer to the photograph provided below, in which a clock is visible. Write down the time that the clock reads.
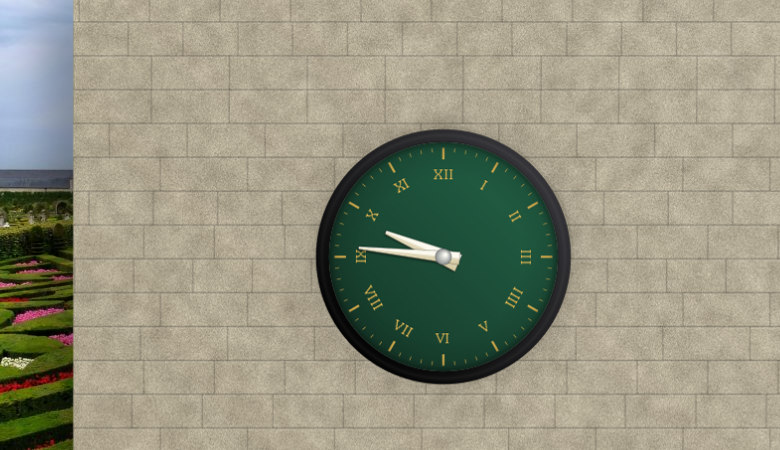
9:46
